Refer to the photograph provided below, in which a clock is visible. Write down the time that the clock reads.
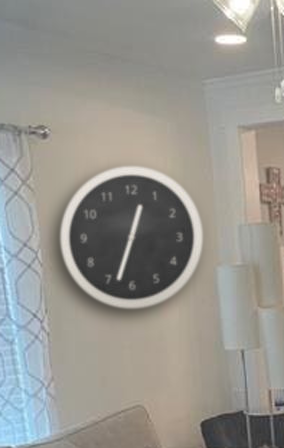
12:33
